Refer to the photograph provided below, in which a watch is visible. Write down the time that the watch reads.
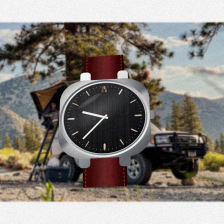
9:37
